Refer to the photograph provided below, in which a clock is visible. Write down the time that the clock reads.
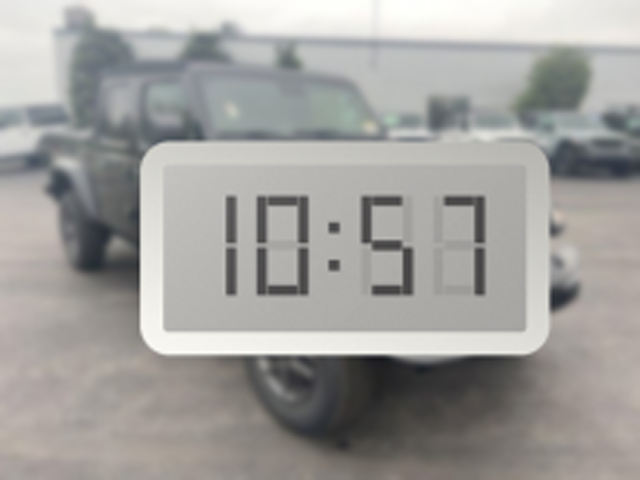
10:57
